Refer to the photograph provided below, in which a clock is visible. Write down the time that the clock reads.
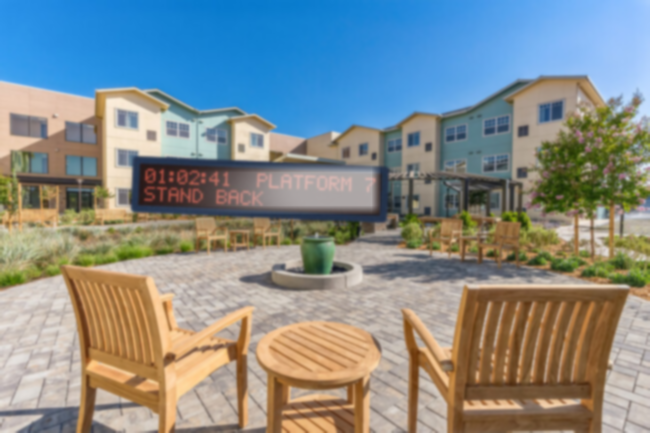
1:02:41
